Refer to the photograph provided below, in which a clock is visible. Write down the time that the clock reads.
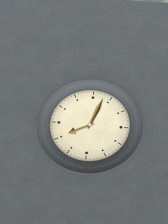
8:03
